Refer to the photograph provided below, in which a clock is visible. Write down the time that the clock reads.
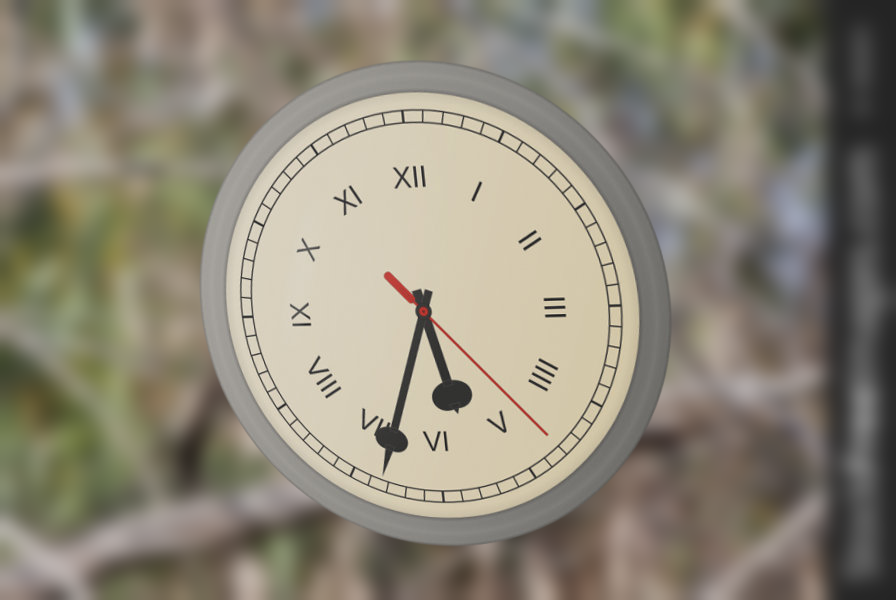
5:33:23
